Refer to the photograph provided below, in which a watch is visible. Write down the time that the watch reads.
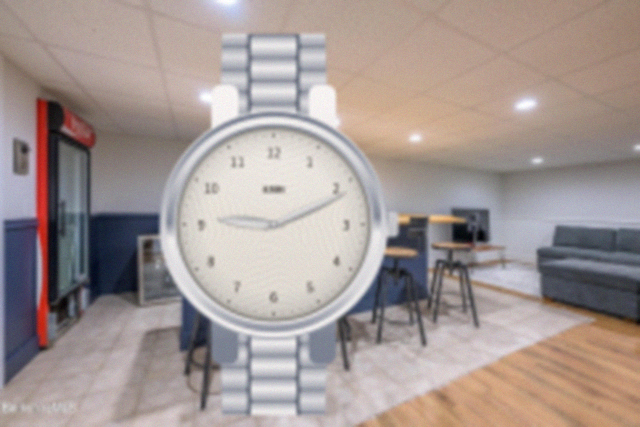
9:11
